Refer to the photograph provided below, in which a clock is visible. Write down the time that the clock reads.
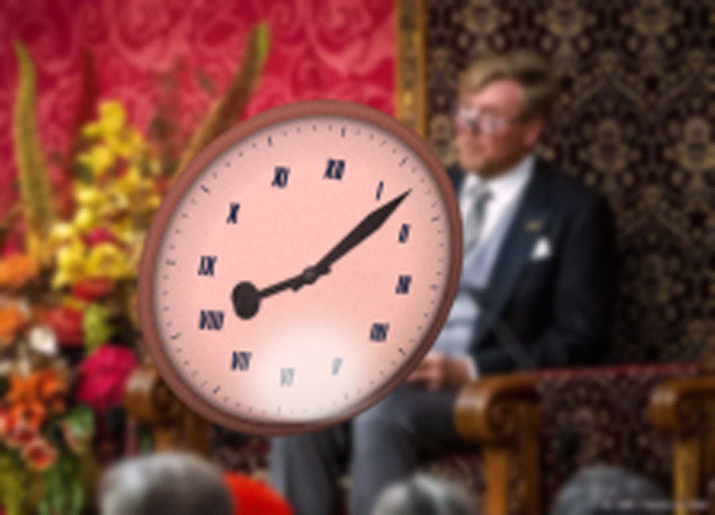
8:07
